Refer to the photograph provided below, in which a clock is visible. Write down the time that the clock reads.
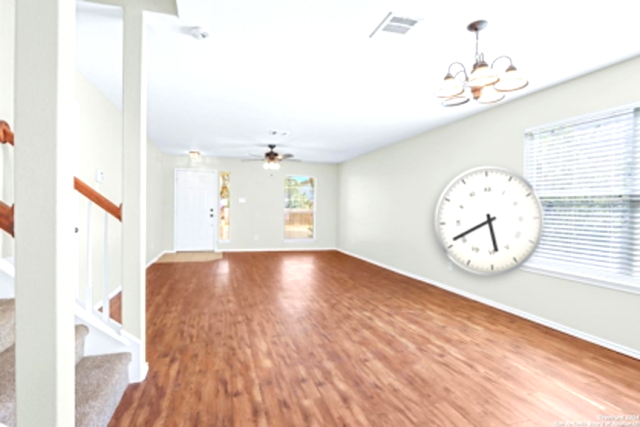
5:41
